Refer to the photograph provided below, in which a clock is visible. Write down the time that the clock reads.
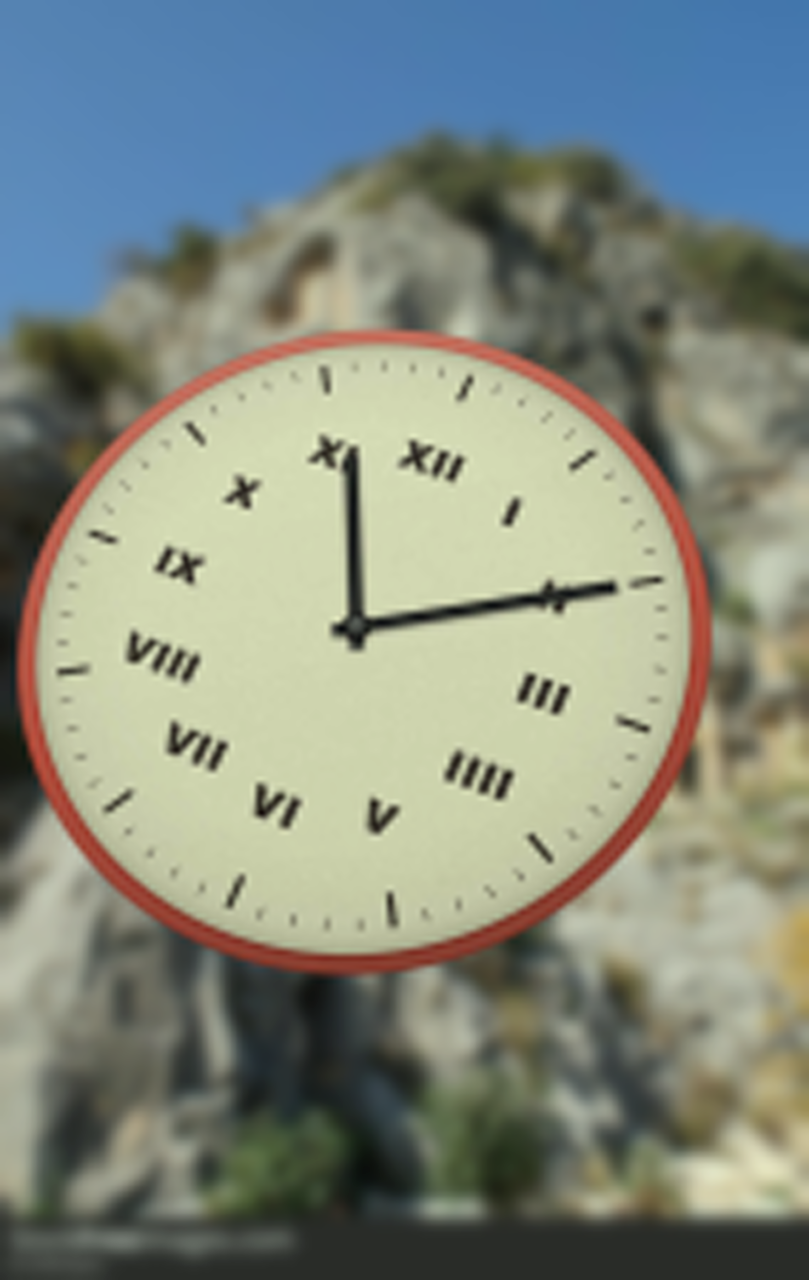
11:10
